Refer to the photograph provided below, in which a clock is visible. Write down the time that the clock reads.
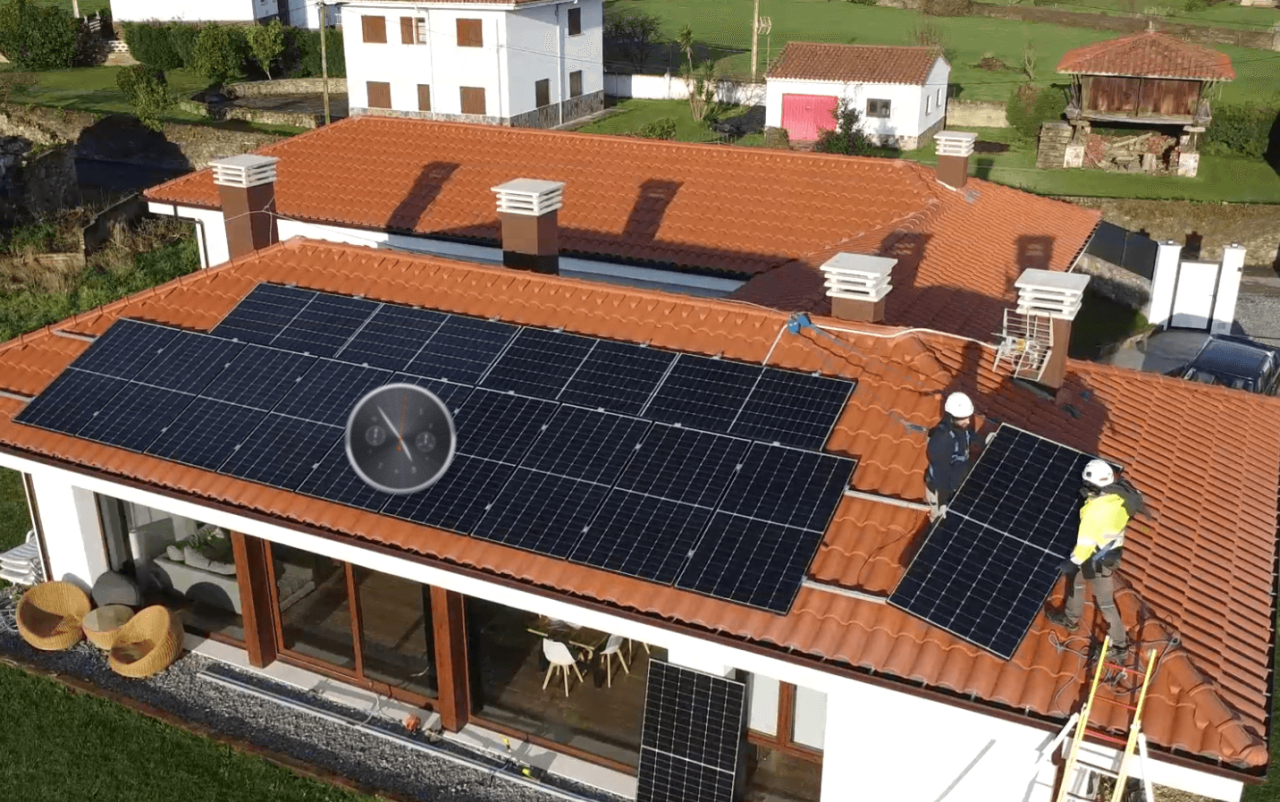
4:53
